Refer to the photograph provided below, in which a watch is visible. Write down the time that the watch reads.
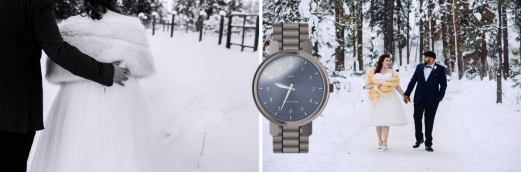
9:34
